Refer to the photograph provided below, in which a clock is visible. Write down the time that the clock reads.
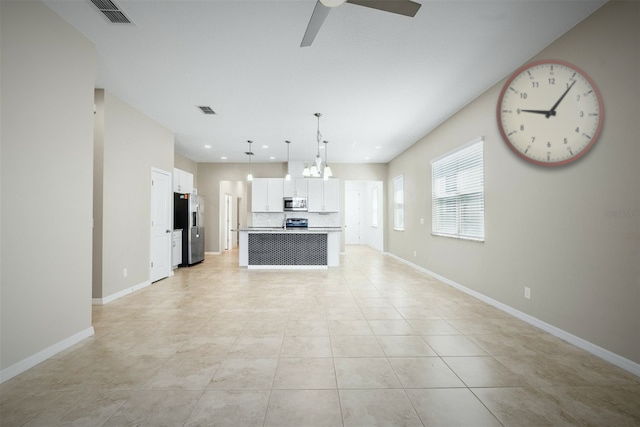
9:06
